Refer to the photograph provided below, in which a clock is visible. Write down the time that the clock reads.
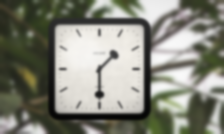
1:30
